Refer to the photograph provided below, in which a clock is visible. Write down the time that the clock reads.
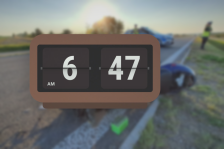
6:47
